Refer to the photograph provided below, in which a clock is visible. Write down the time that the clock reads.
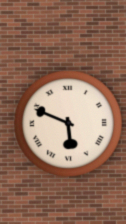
5:49
